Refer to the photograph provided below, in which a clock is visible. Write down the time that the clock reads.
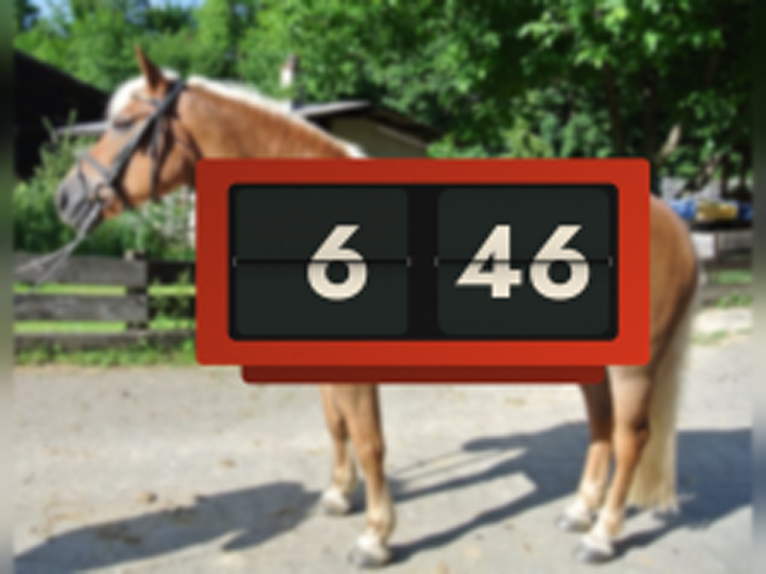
6:46
